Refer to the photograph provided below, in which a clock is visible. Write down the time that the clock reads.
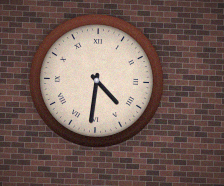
4:31
